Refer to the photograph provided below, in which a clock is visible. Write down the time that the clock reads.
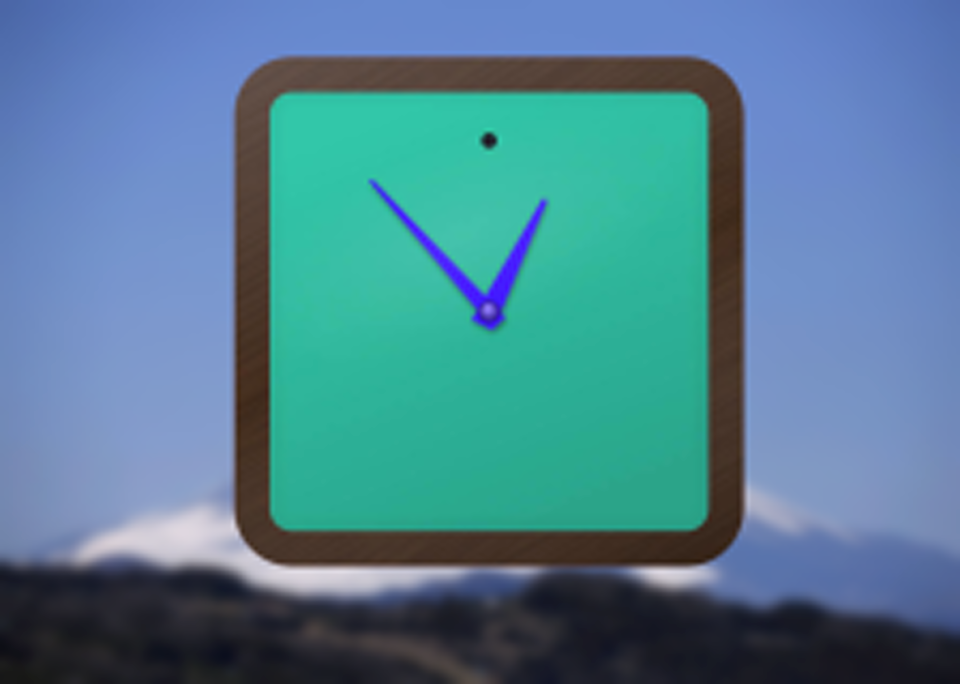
12:53
